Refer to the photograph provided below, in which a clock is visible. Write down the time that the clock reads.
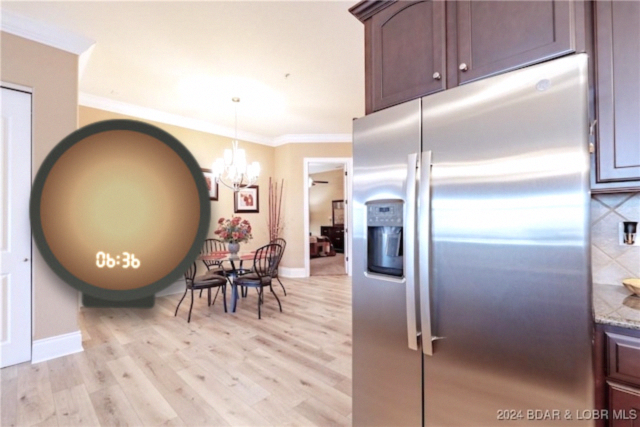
6:36
